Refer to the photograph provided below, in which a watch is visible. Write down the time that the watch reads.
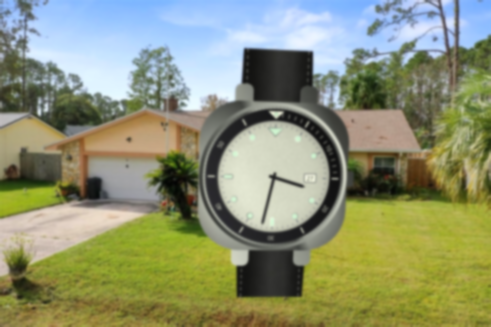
3:32
